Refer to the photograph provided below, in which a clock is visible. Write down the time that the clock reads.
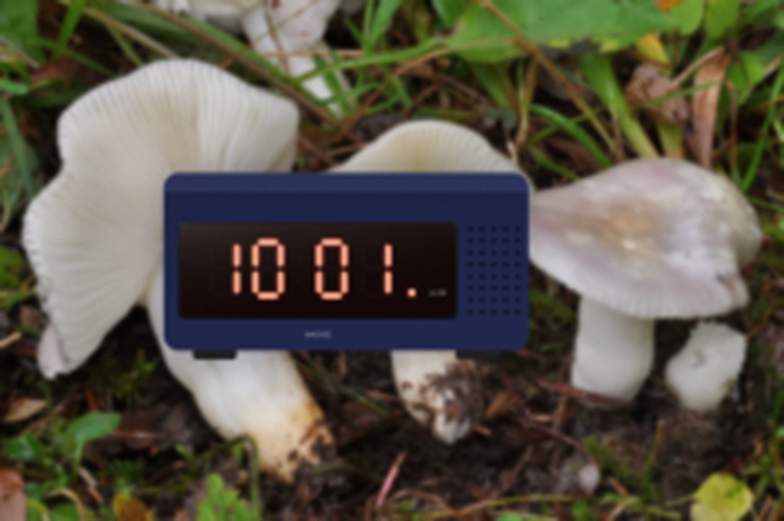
10:01
